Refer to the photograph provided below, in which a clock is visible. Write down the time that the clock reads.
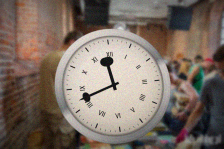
11:42
